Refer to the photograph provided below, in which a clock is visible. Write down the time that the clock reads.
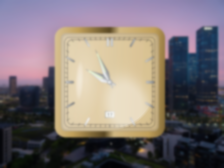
9:56
